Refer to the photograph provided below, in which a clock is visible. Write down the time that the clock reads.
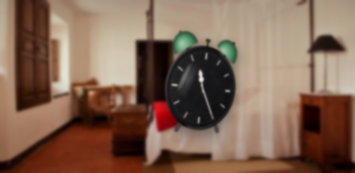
11:25
